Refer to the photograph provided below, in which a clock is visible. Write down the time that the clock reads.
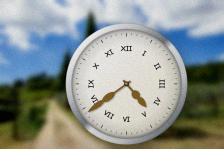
4:39
